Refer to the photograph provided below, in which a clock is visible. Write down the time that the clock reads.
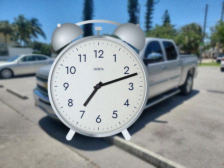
7:12
